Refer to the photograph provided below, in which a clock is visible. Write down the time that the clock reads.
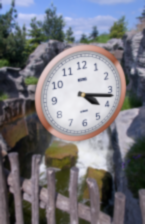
4:17
